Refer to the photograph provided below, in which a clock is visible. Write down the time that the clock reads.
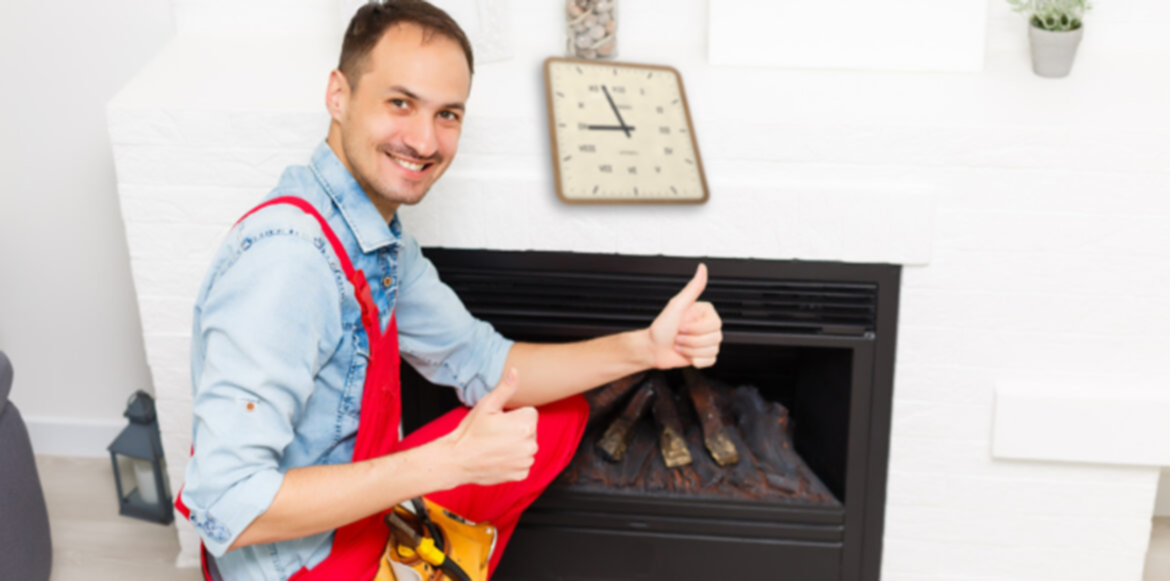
8:57
